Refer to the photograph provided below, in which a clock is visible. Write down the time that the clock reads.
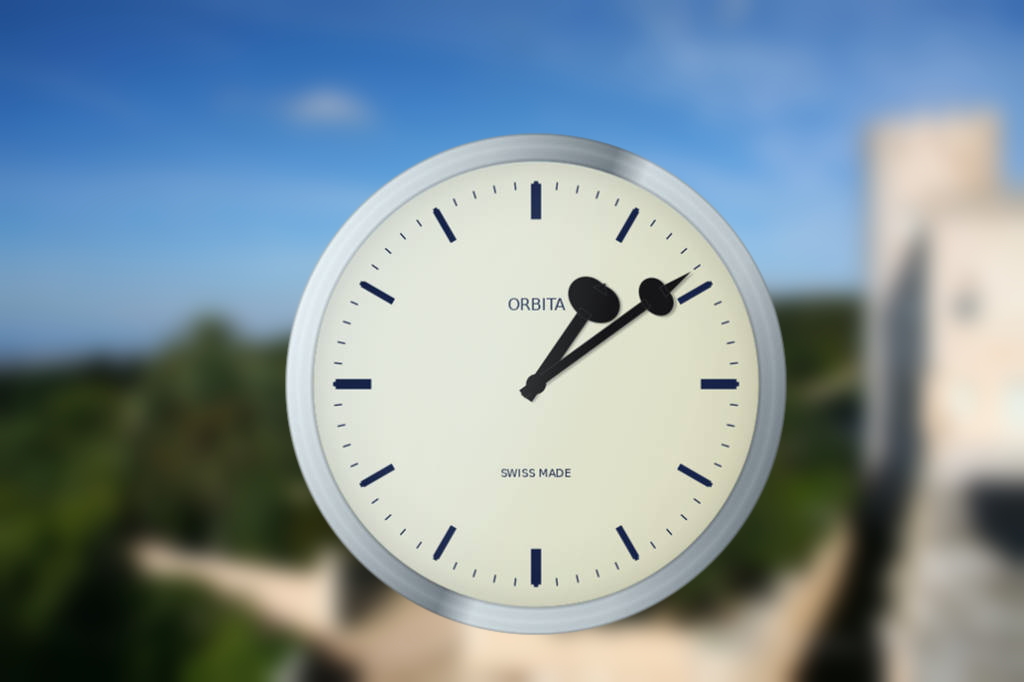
1:09
